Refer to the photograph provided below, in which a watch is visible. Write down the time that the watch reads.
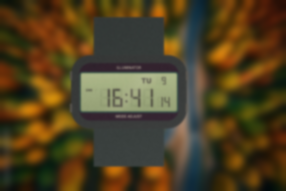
16:41
